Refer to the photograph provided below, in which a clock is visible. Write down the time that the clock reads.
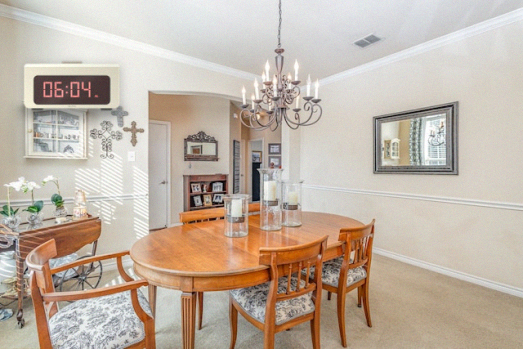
6:04
